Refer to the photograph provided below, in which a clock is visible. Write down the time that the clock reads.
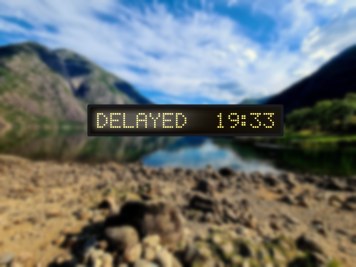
19:33
